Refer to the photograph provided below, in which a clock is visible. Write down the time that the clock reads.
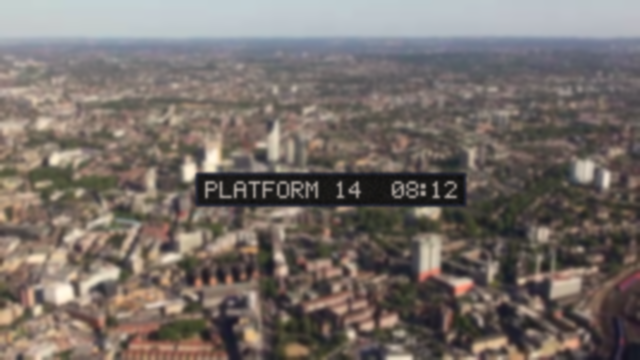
8:12
